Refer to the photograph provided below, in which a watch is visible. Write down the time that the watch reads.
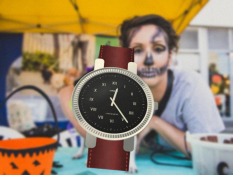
12:24
